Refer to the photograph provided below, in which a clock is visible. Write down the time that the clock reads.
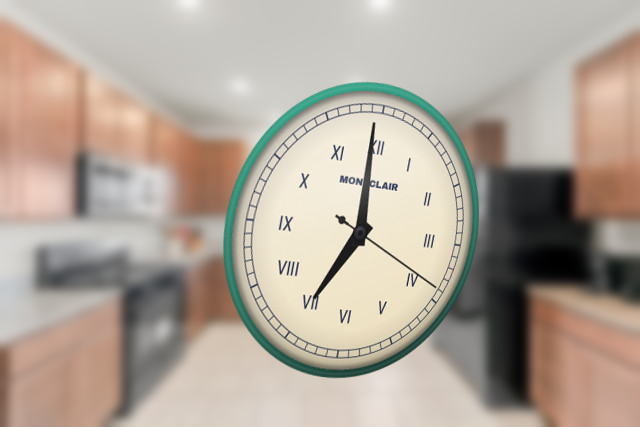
6:59:19
